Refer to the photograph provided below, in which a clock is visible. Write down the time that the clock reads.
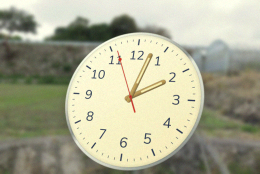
2:02:56
